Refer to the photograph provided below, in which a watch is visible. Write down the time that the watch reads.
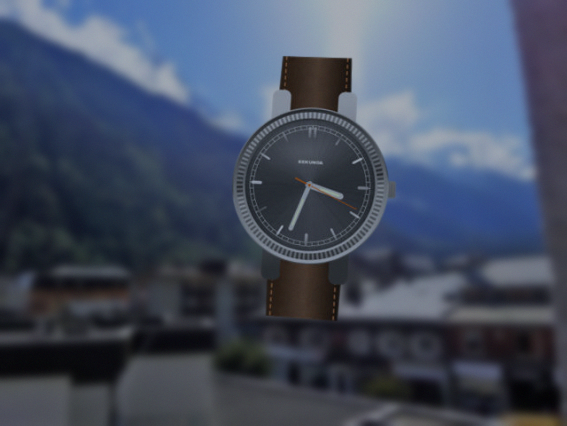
3:33:19
